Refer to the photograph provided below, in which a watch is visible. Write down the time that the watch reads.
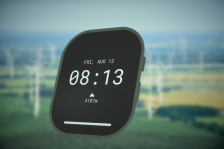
8:13
